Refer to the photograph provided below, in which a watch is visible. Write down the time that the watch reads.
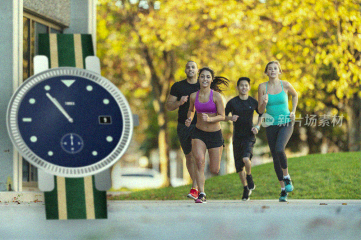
10:54
